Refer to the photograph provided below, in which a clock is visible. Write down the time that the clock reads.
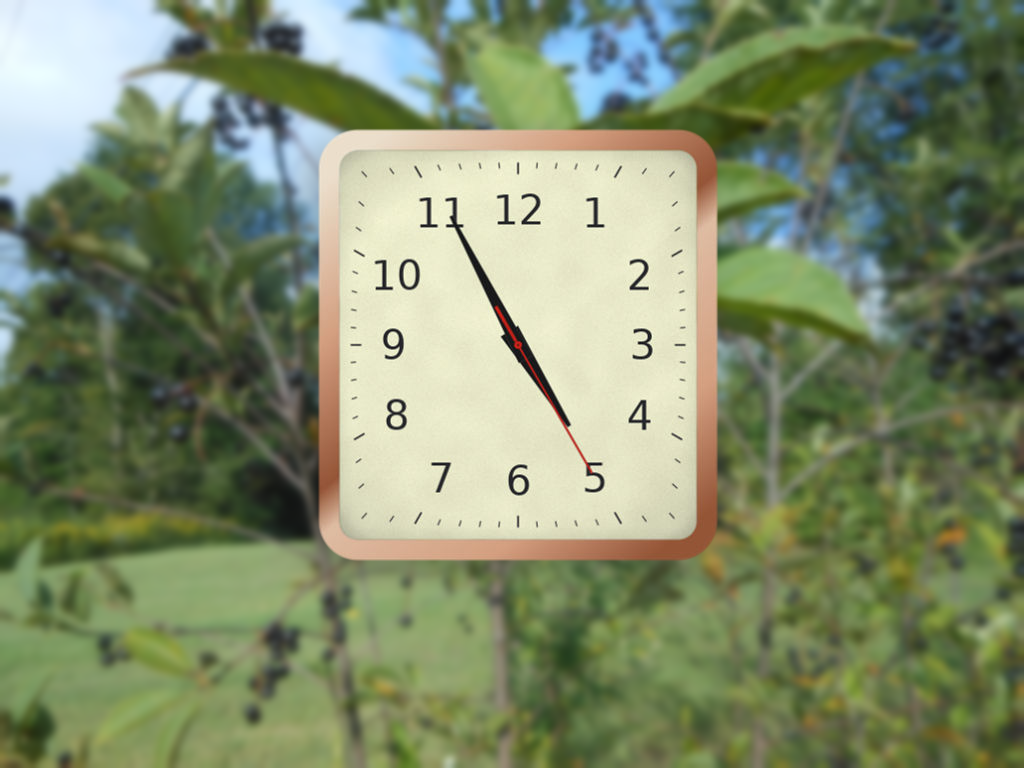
4:55:25
